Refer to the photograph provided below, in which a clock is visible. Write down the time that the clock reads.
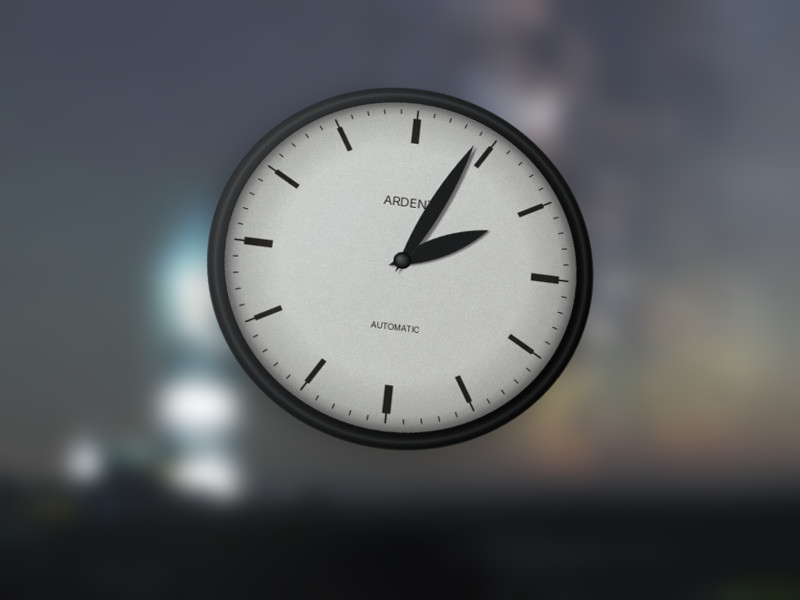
2:04
